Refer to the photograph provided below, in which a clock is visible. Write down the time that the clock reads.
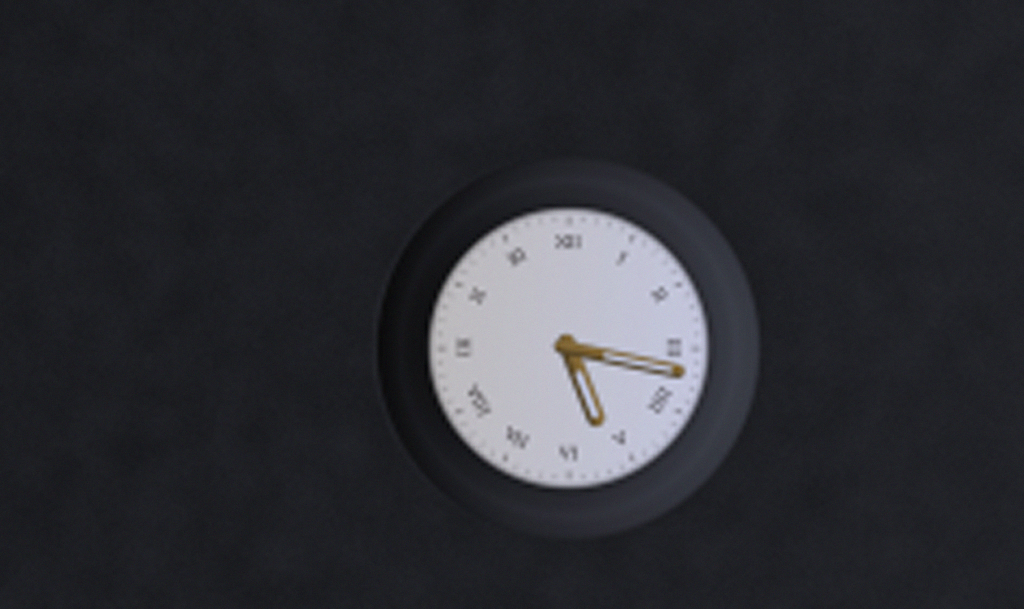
5:17
